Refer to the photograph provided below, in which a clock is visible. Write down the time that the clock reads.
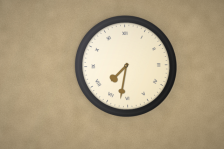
7:32
